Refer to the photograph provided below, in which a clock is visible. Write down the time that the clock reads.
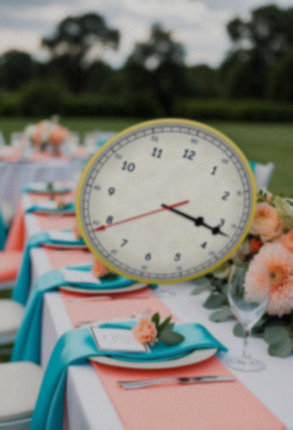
3:16:39
